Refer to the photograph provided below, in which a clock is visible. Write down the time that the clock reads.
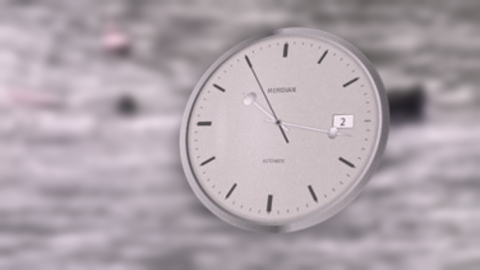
10:16:55
